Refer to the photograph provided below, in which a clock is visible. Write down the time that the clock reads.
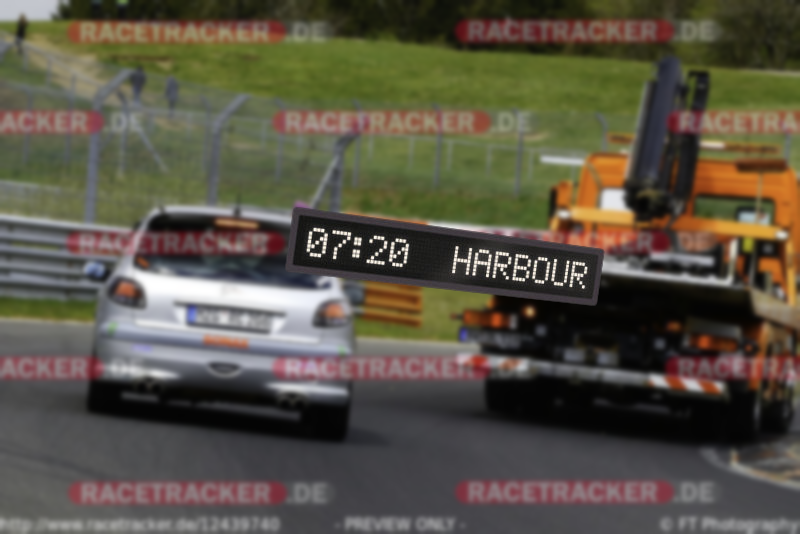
7:20
